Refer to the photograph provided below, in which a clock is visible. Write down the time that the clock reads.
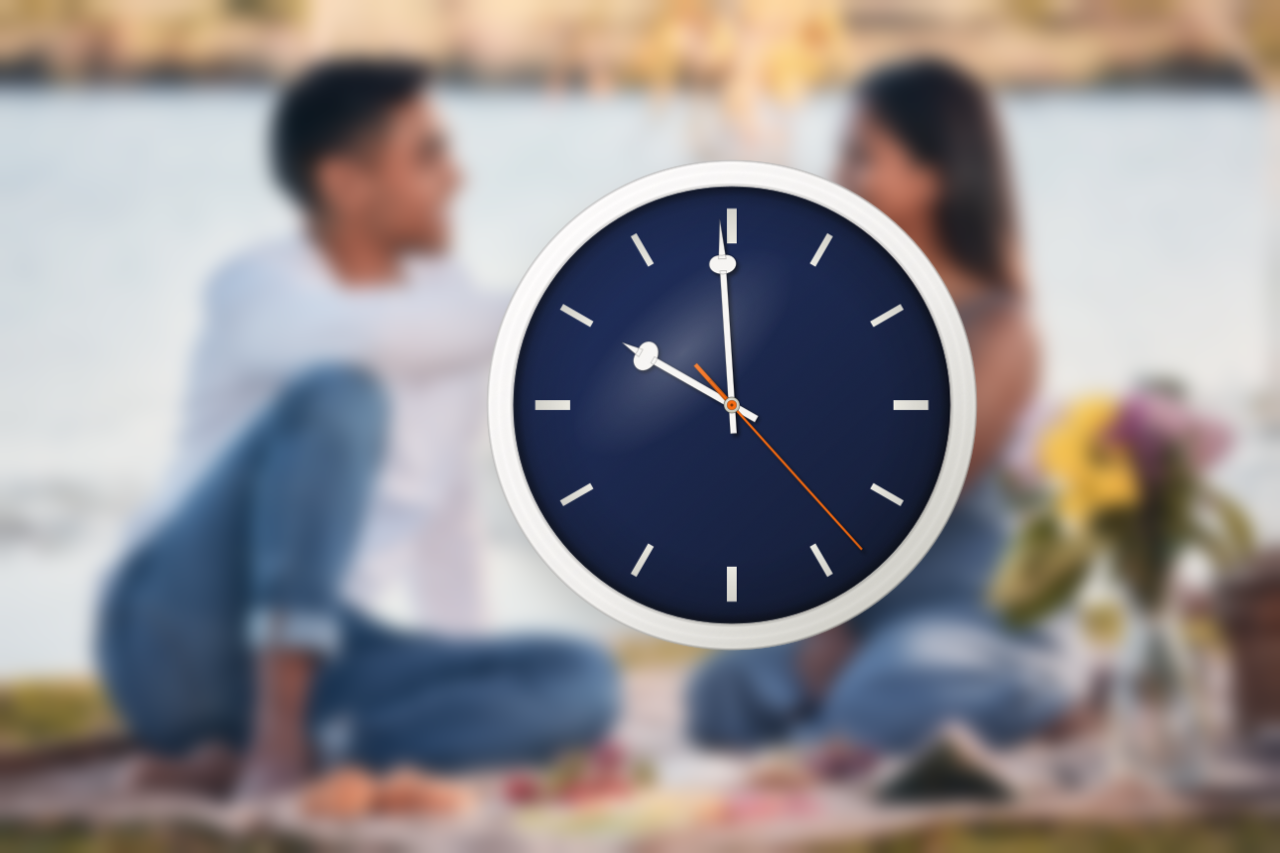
9:59:23
